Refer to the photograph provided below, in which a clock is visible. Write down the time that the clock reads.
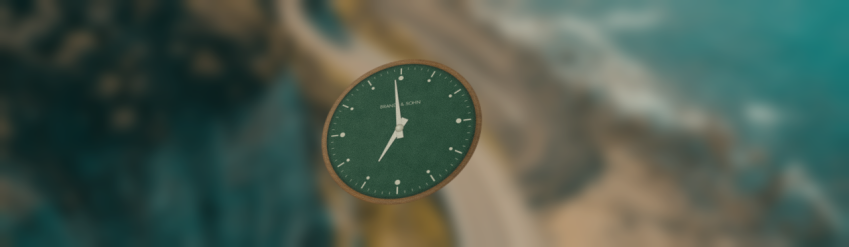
6:59
